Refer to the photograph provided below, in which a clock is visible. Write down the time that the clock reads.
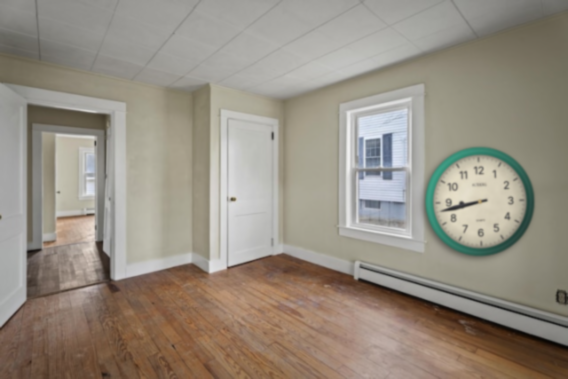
8:43
